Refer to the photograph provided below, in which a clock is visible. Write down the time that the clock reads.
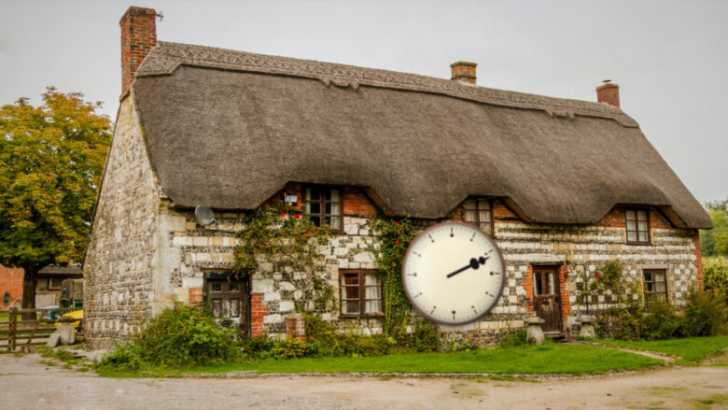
2:11
